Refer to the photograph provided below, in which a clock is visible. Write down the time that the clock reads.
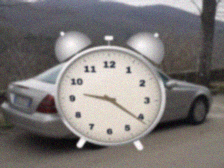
9:21
